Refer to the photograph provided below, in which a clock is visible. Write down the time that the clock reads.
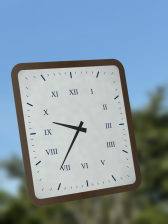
9:36
